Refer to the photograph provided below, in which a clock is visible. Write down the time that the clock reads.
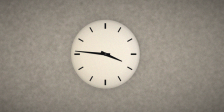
3:46
